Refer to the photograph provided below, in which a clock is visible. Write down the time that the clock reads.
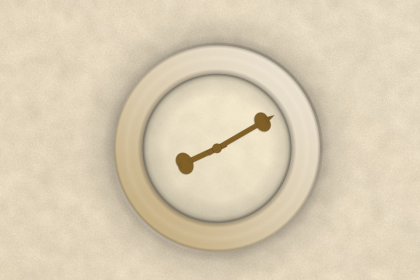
8:10
